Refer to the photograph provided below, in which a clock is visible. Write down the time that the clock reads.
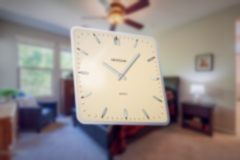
10:07
